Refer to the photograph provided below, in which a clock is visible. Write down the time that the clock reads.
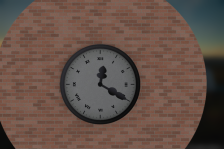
12:20
